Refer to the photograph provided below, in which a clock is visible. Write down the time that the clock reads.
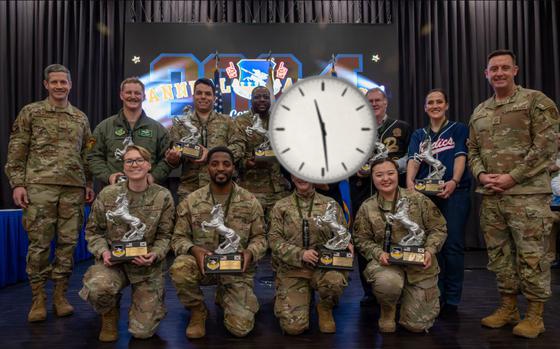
11:29
